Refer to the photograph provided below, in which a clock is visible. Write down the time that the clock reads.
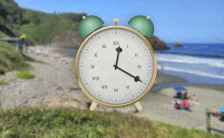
12:20
